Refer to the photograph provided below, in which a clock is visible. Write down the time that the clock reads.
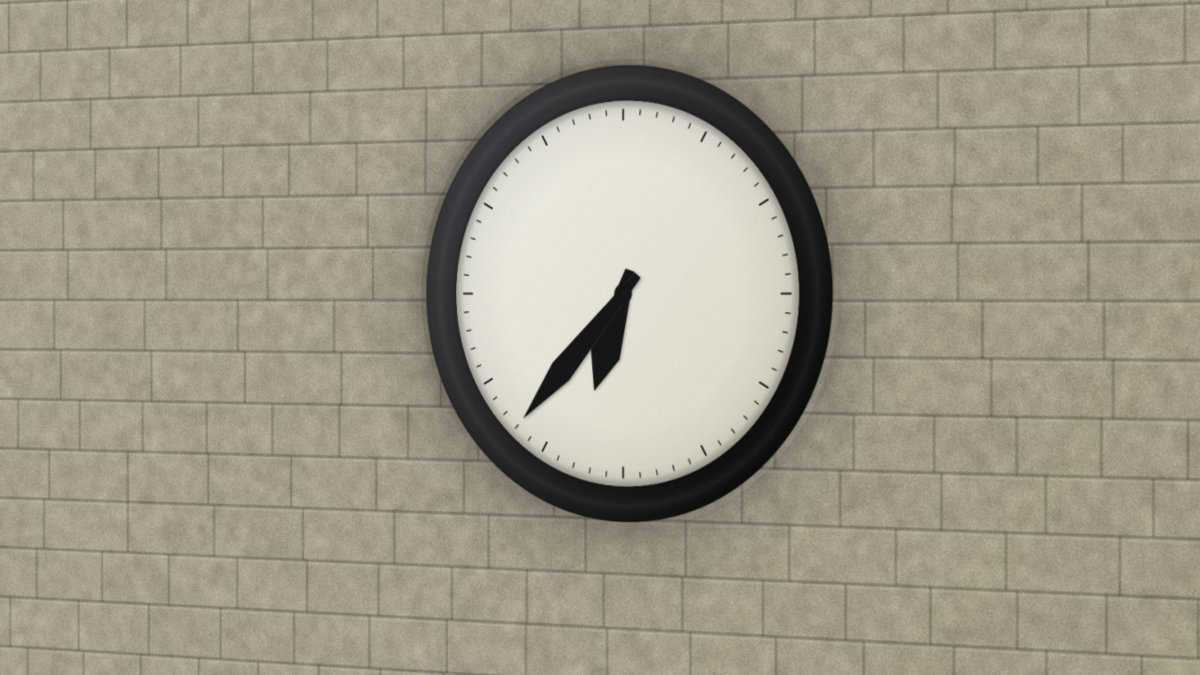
6:37
